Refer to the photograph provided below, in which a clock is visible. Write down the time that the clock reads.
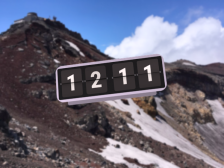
12:11
